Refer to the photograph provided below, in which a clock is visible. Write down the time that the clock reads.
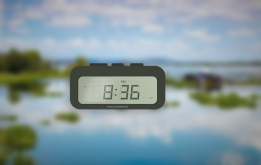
8:36
